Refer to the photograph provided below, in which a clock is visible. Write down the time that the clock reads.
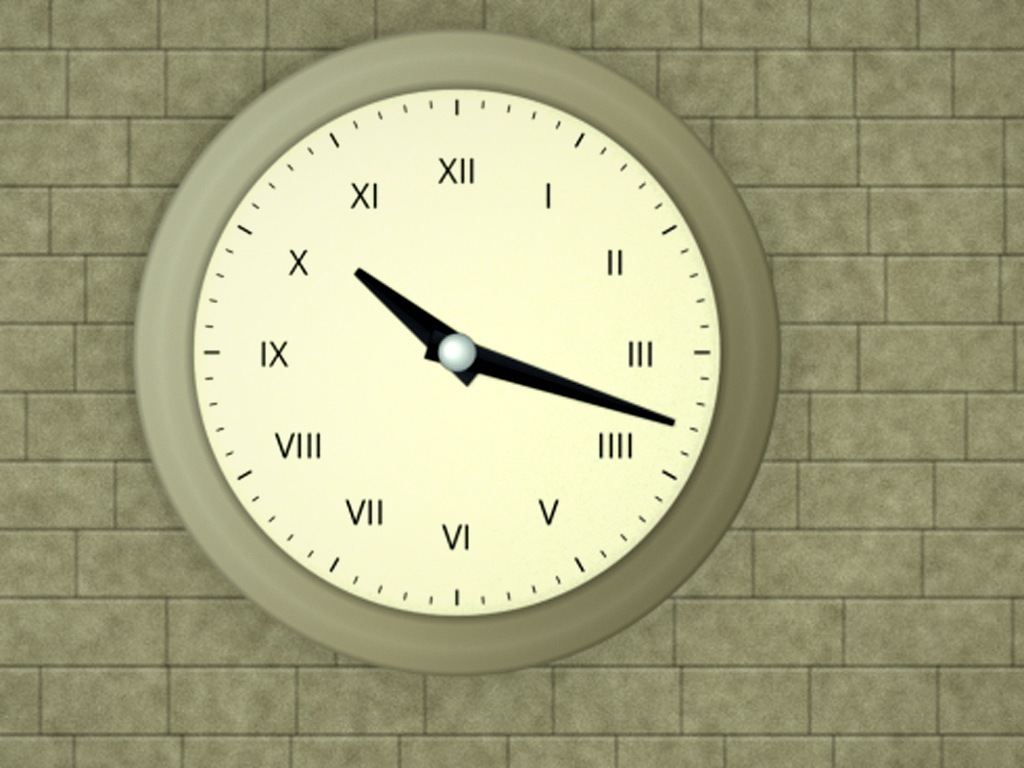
10:18
